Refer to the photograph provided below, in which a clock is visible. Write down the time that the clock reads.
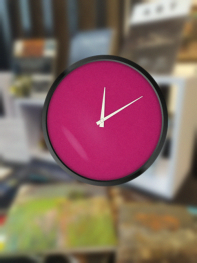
12:10
